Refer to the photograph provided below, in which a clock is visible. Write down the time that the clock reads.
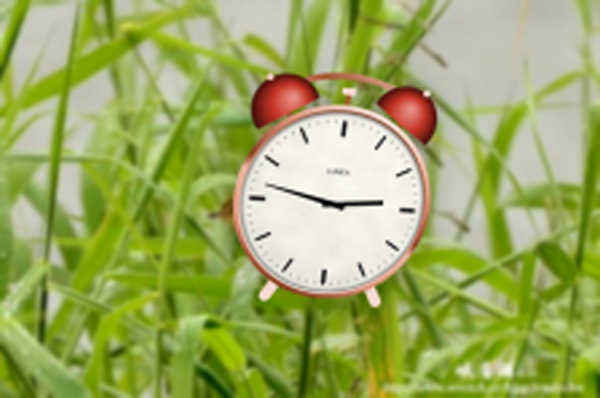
2:47
